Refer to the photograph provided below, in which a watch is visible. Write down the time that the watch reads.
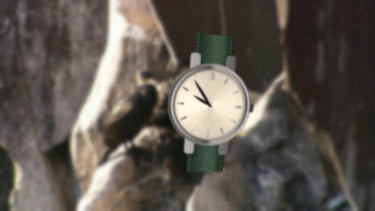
9:54
